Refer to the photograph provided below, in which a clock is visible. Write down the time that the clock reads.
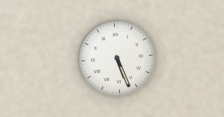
5:27
